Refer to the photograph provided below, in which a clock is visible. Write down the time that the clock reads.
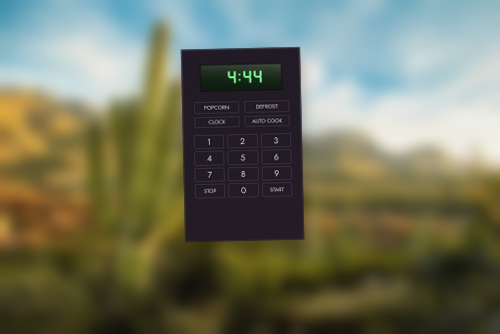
4:44
